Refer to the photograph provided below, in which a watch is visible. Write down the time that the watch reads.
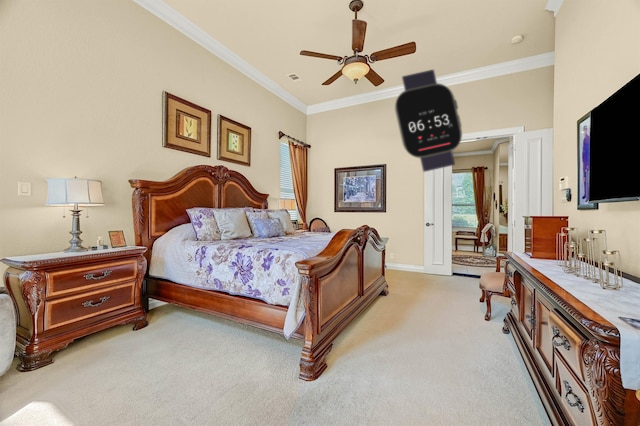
6:53
